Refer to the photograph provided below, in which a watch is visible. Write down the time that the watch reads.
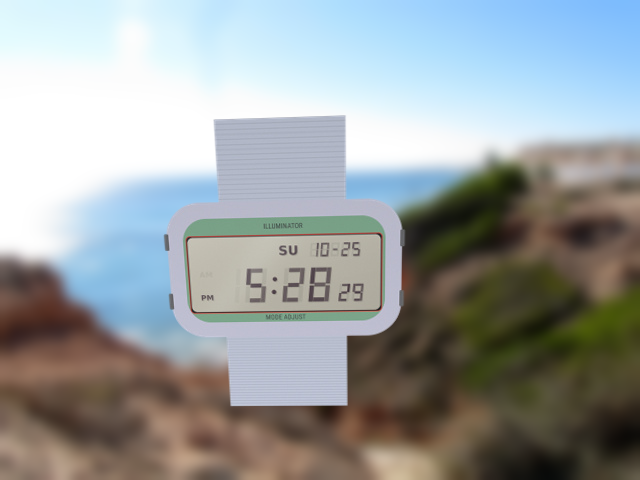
5:28:29
